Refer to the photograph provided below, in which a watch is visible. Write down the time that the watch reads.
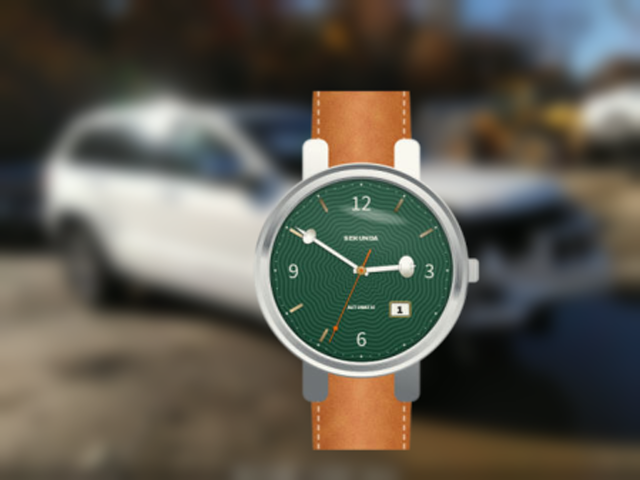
2:50:34
